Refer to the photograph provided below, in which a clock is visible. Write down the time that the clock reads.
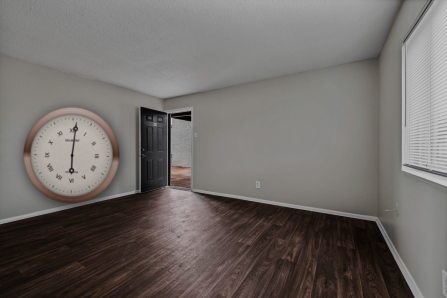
6:01
